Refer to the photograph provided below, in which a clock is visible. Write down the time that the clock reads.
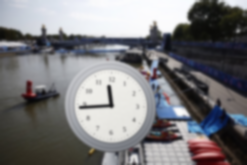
11:44
